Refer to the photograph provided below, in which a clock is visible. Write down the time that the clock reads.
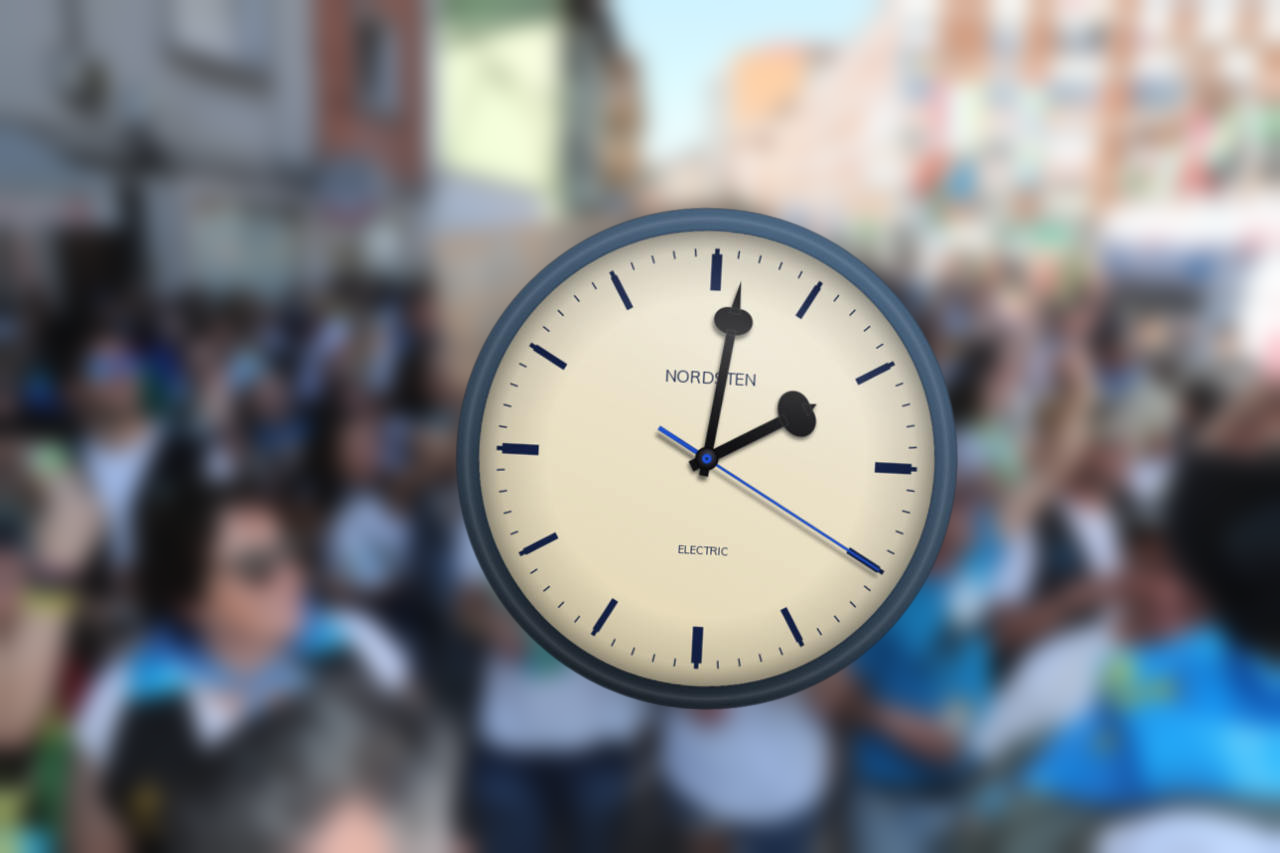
2:01:20
